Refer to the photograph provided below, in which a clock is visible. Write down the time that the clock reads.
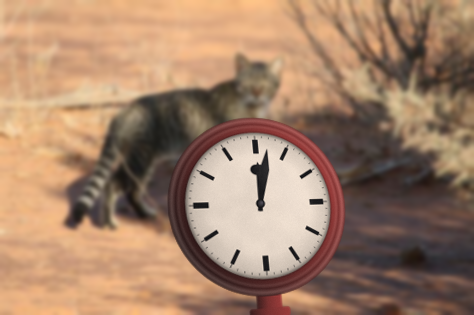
12:02
